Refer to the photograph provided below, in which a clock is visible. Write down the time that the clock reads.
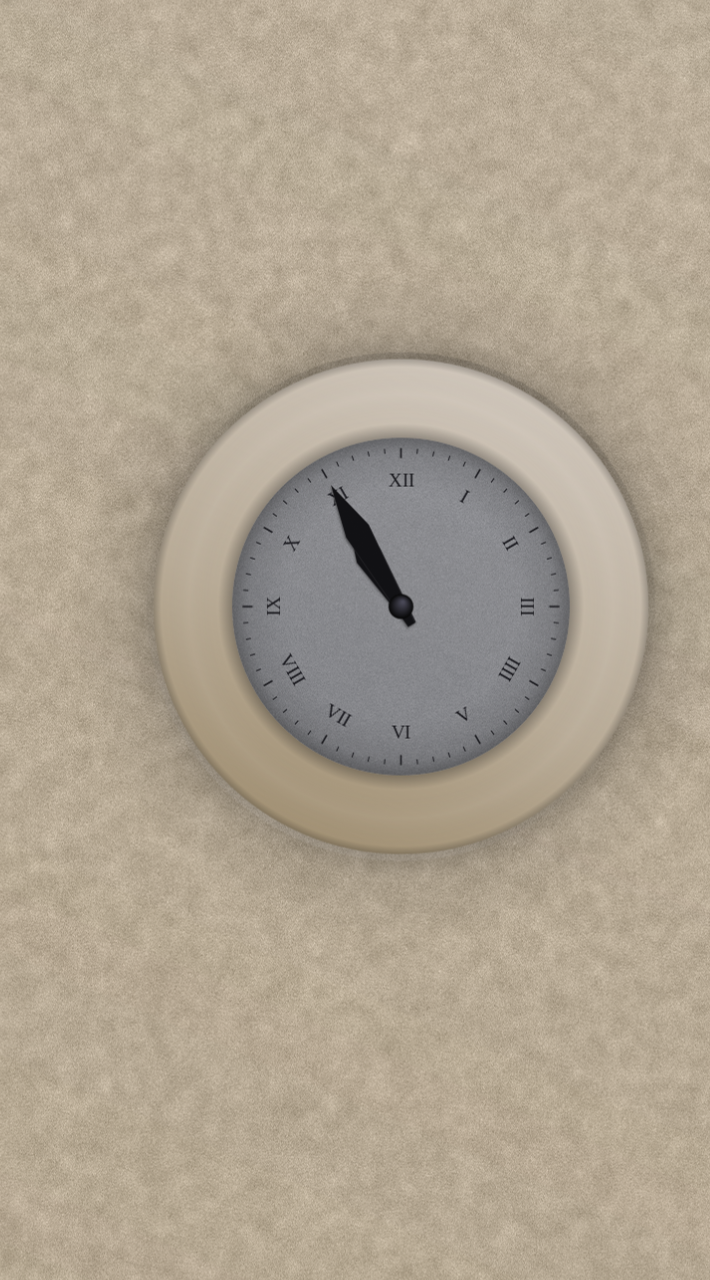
10:55
